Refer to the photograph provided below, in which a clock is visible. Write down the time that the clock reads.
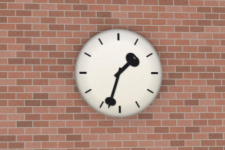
1:33
